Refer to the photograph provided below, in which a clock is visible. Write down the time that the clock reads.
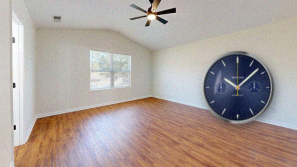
10:08
